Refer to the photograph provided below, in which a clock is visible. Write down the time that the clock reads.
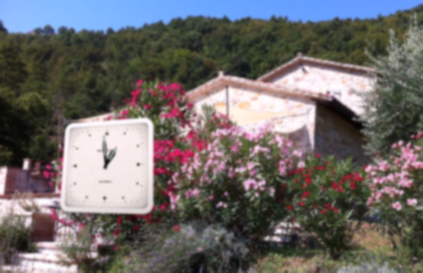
12:59
